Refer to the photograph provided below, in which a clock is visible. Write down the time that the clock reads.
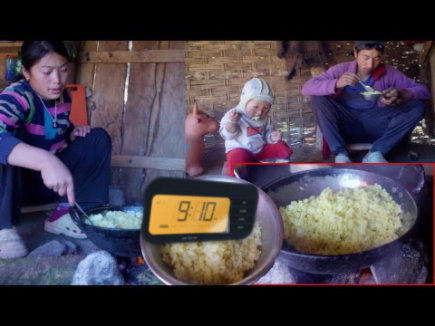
9:10
